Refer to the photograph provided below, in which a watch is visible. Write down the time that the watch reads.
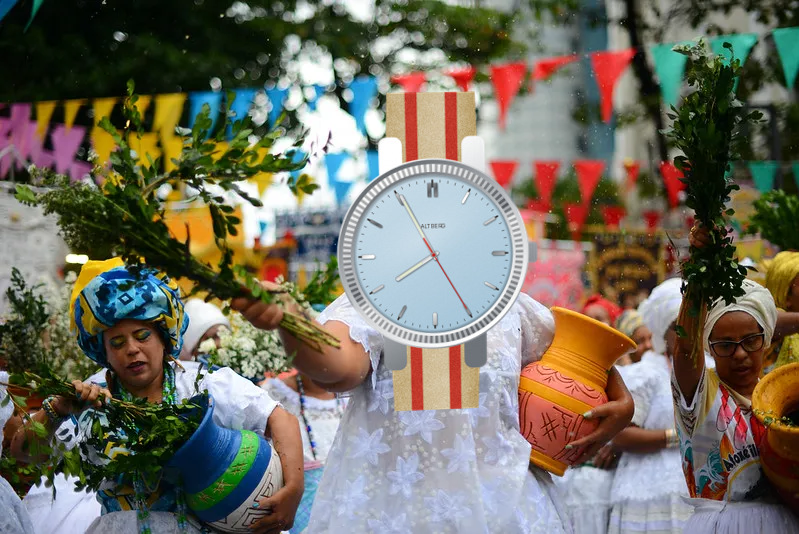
7:55:25
